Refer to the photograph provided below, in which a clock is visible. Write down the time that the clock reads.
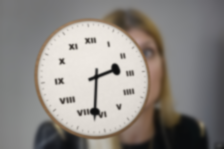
2:32
